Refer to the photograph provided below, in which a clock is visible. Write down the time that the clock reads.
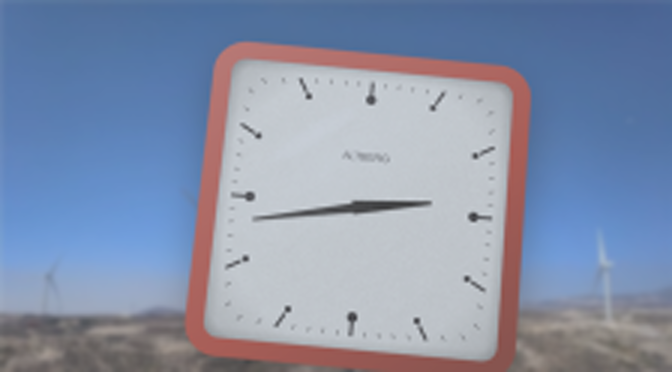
2:43
